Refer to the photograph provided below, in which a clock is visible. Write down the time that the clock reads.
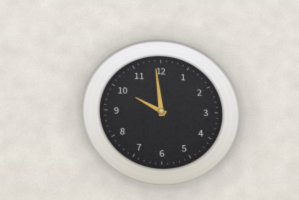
9:59
